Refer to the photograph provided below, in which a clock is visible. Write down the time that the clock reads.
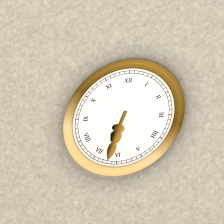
6:32
